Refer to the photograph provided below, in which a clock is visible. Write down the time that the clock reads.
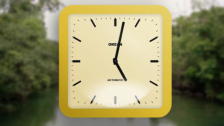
5:02
